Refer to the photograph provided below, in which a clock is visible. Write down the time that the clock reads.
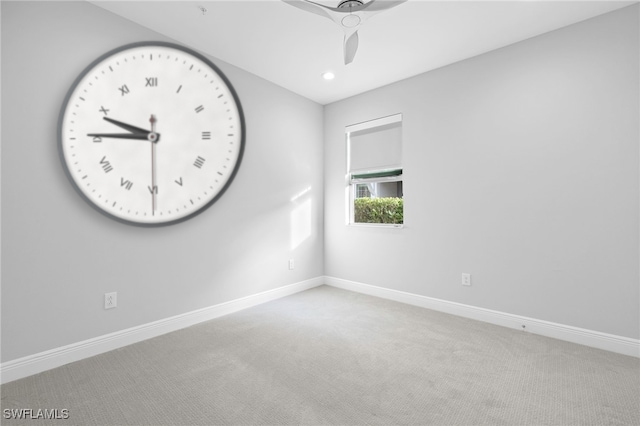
9:45:30
